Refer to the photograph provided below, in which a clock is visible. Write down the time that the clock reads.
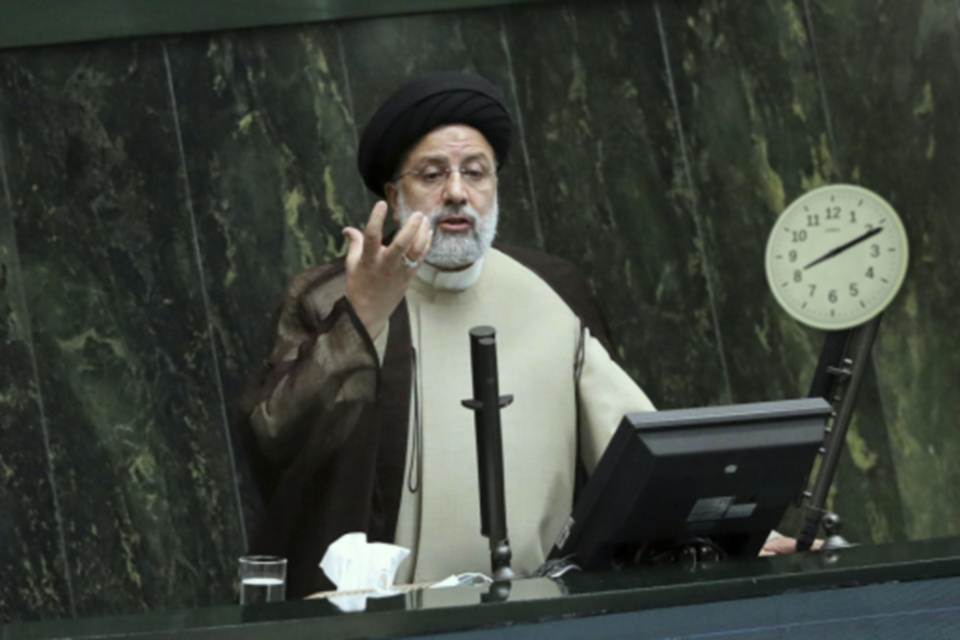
8:11
